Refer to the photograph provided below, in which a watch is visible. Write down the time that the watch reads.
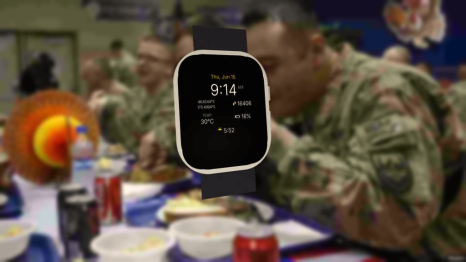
9:14
